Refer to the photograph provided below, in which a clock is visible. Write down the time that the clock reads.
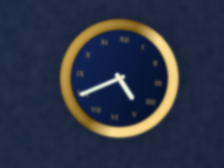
4:40
